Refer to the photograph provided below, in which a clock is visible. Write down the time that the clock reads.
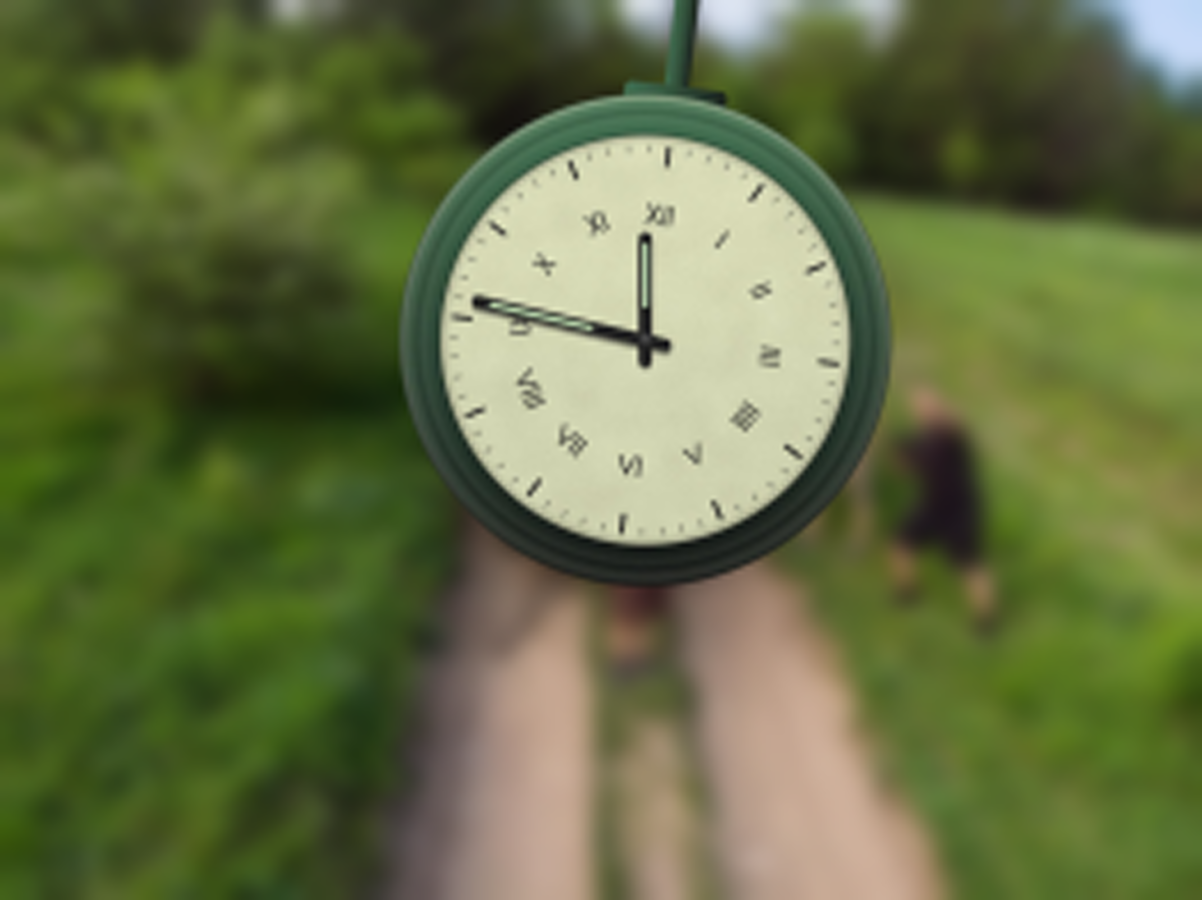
11:46
